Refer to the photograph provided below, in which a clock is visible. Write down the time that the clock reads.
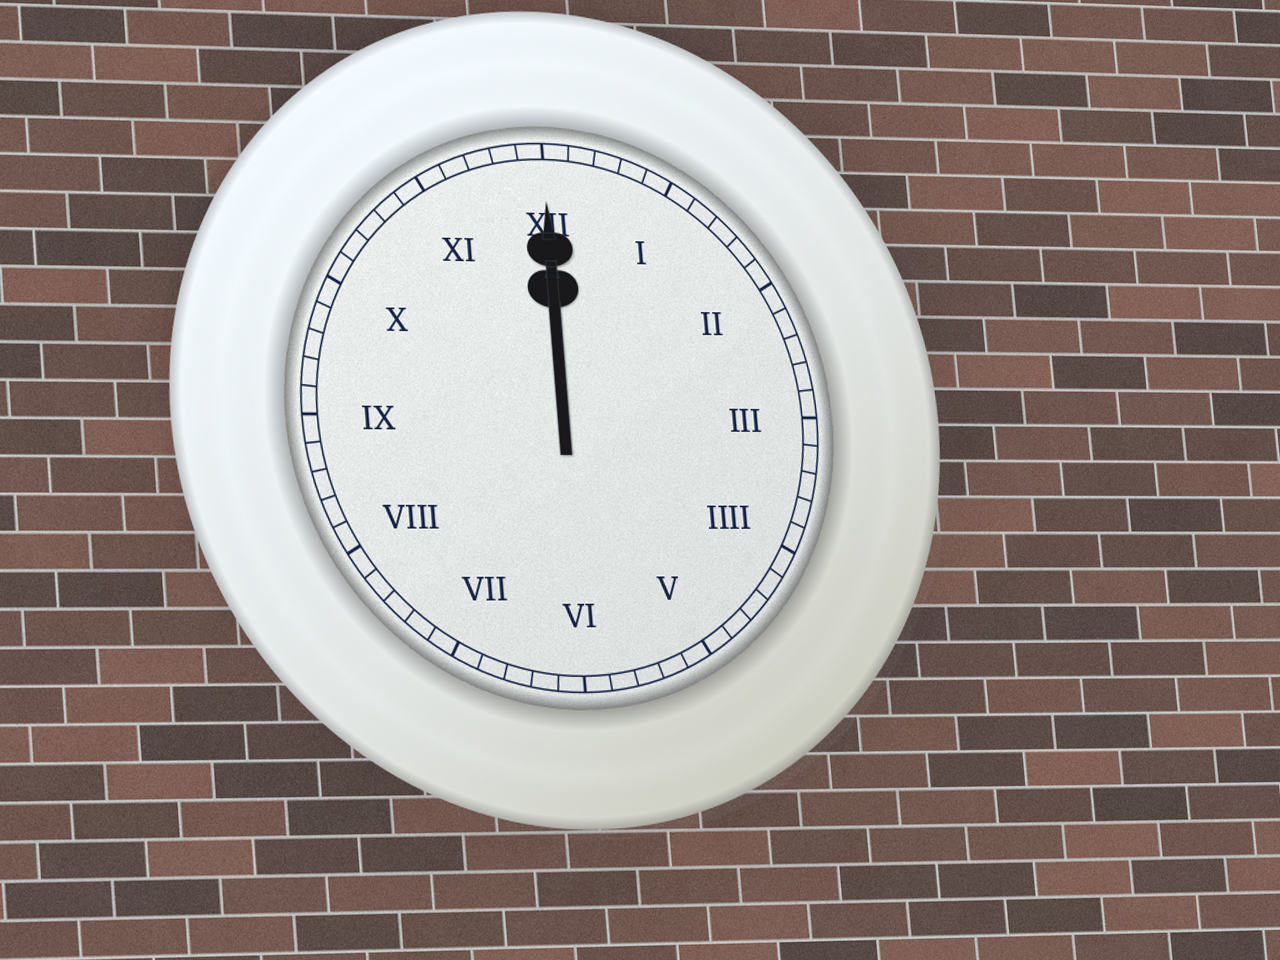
12:00
